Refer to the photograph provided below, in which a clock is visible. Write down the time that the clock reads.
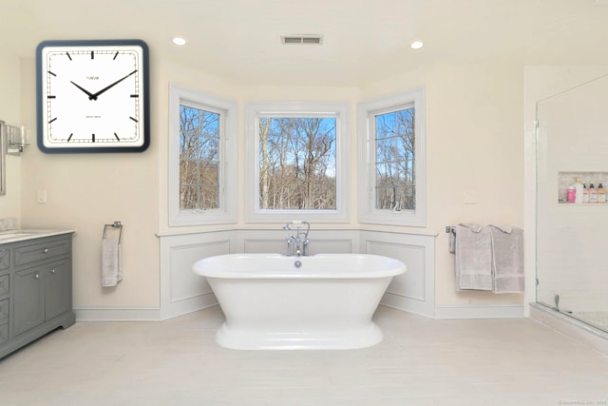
10:10
